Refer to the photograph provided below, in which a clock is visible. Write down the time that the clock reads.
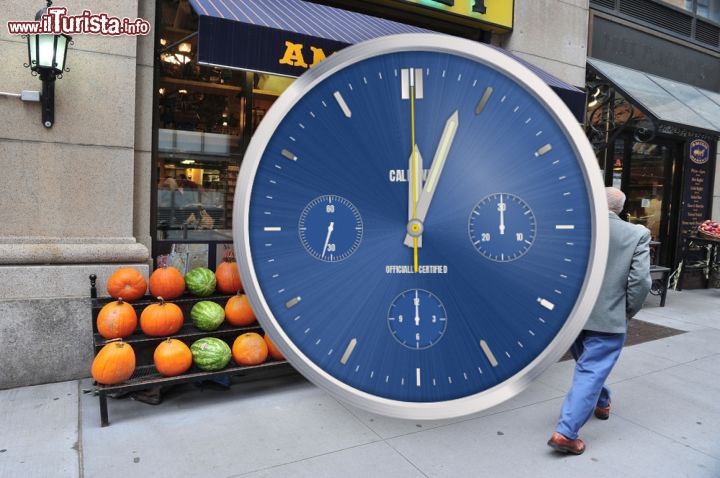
12:03:33
